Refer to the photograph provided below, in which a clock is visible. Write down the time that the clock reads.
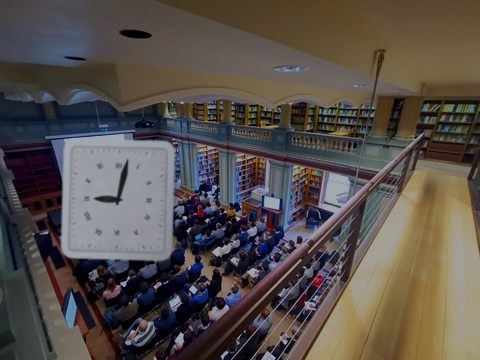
9:02
